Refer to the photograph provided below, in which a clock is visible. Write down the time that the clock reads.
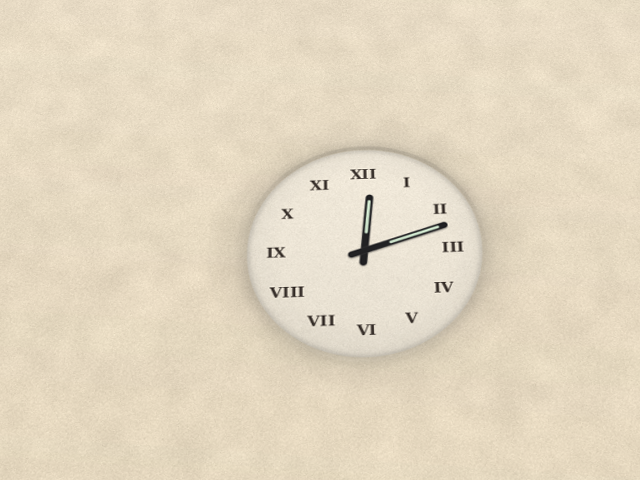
12:12
